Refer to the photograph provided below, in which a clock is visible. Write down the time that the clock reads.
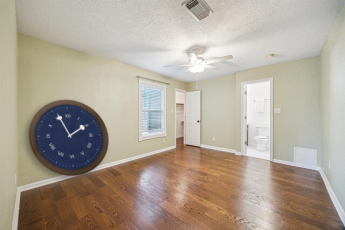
1:56
